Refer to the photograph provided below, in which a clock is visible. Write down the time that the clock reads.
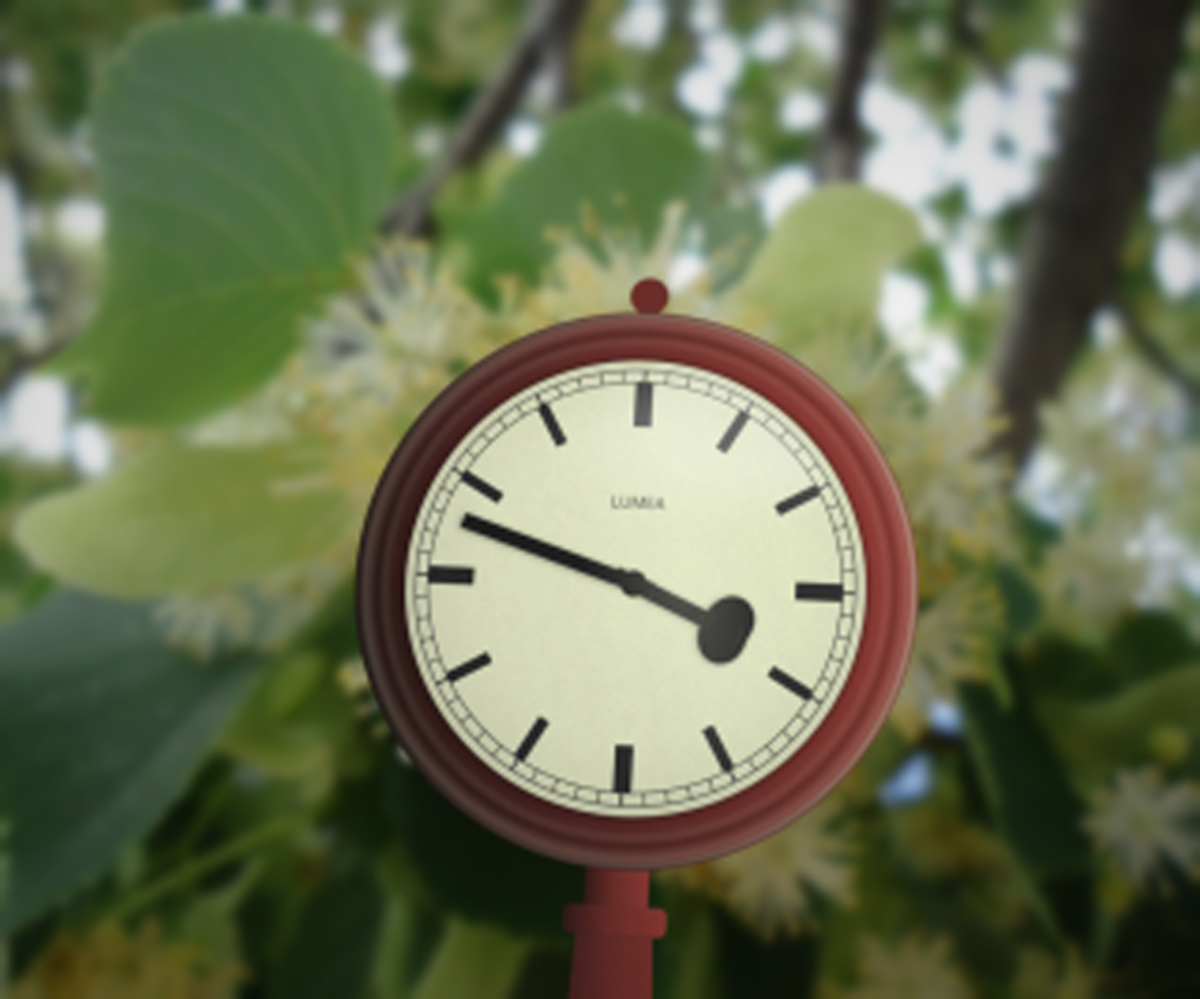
3:48
